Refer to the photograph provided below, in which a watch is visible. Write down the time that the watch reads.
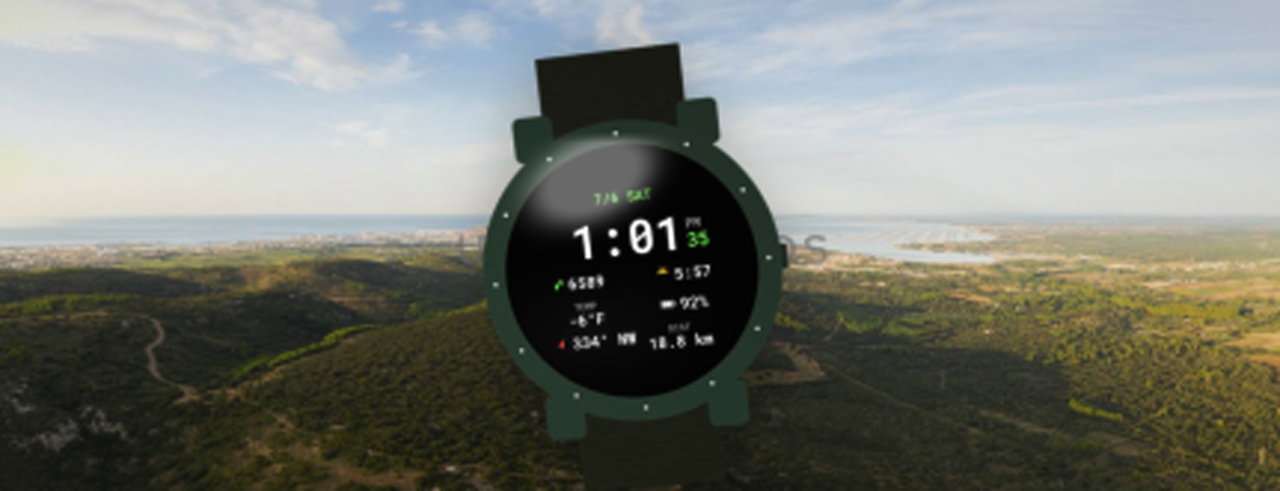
1:01
